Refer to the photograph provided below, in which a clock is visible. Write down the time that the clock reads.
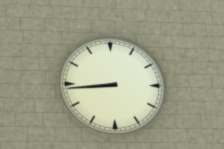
8:44
